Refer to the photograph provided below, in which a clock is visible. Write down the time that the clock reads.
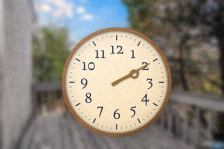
2:10
